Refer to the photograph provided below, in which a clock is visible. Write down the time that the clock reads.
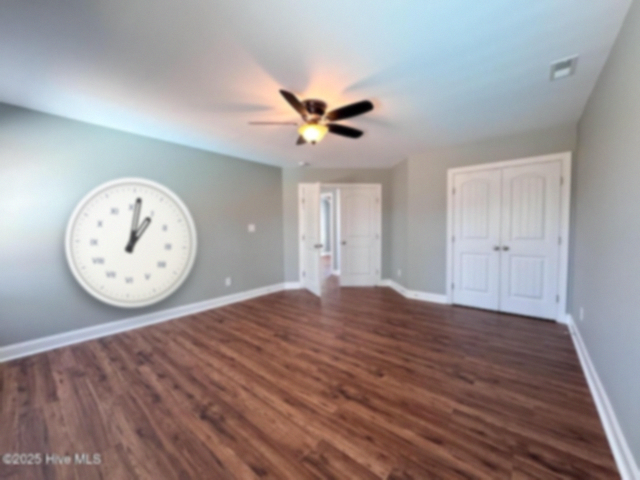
1:01
